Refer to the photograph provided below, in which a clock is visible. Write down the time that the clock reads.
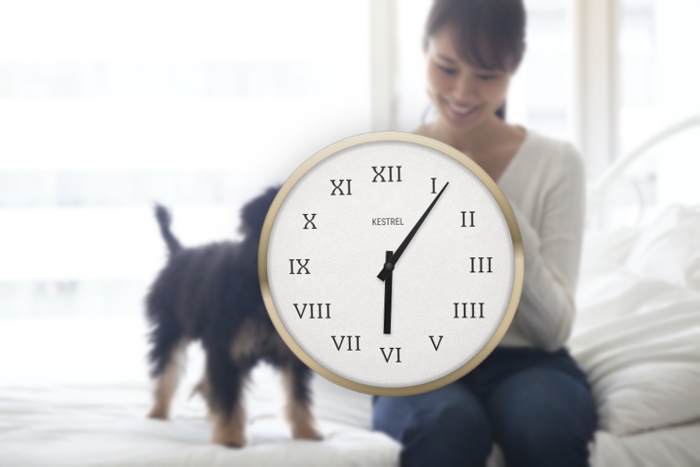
6:06
